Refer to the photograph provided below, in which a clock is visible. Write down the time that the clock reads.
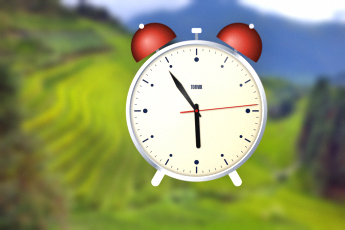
5:54:14
